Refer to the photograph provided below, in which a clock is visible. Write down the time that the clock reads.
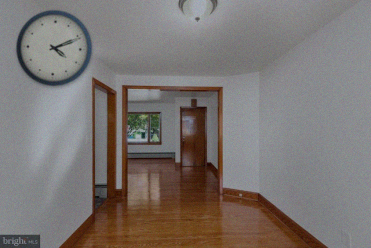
4:11
